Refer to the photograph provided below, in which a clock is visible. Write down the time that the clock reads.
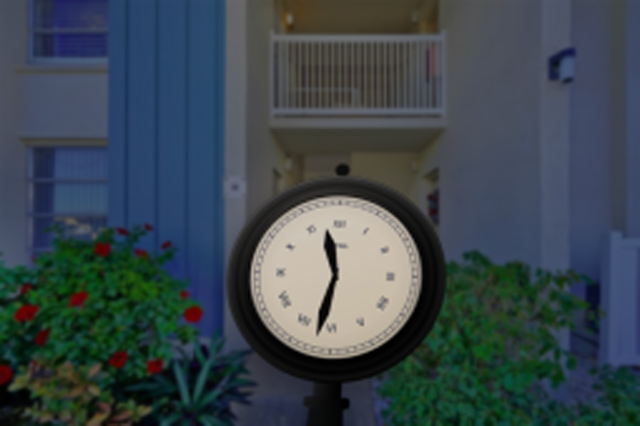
11:32
